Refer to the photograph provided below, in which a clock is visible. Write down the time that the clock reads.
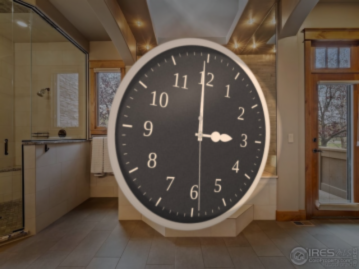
2:59:29
